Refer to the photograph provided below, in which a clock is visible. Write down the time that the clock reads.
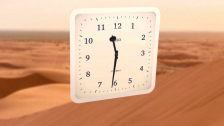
11:31
